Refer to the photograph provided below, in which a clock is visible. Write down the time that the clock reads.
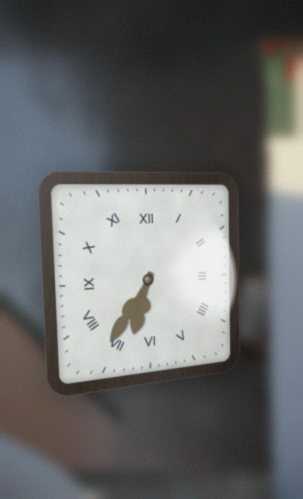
6:36
